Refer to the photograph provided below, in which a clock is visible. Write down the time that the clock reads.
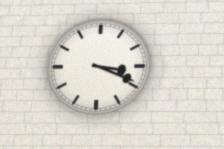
3:19
